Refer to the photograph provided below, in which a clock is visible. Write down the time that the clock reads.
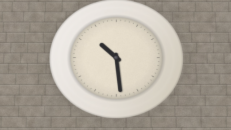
10:29
